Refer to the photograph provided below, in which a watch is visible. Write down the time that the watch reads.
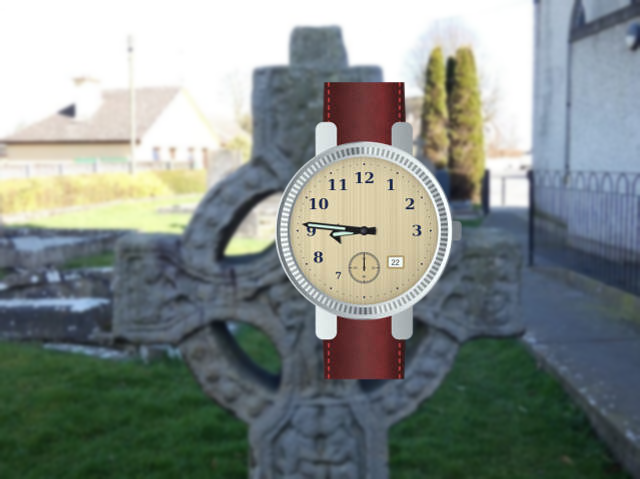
8:46
